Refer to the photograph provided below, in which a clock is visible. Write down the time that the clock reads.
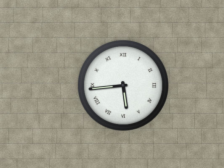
5:44
